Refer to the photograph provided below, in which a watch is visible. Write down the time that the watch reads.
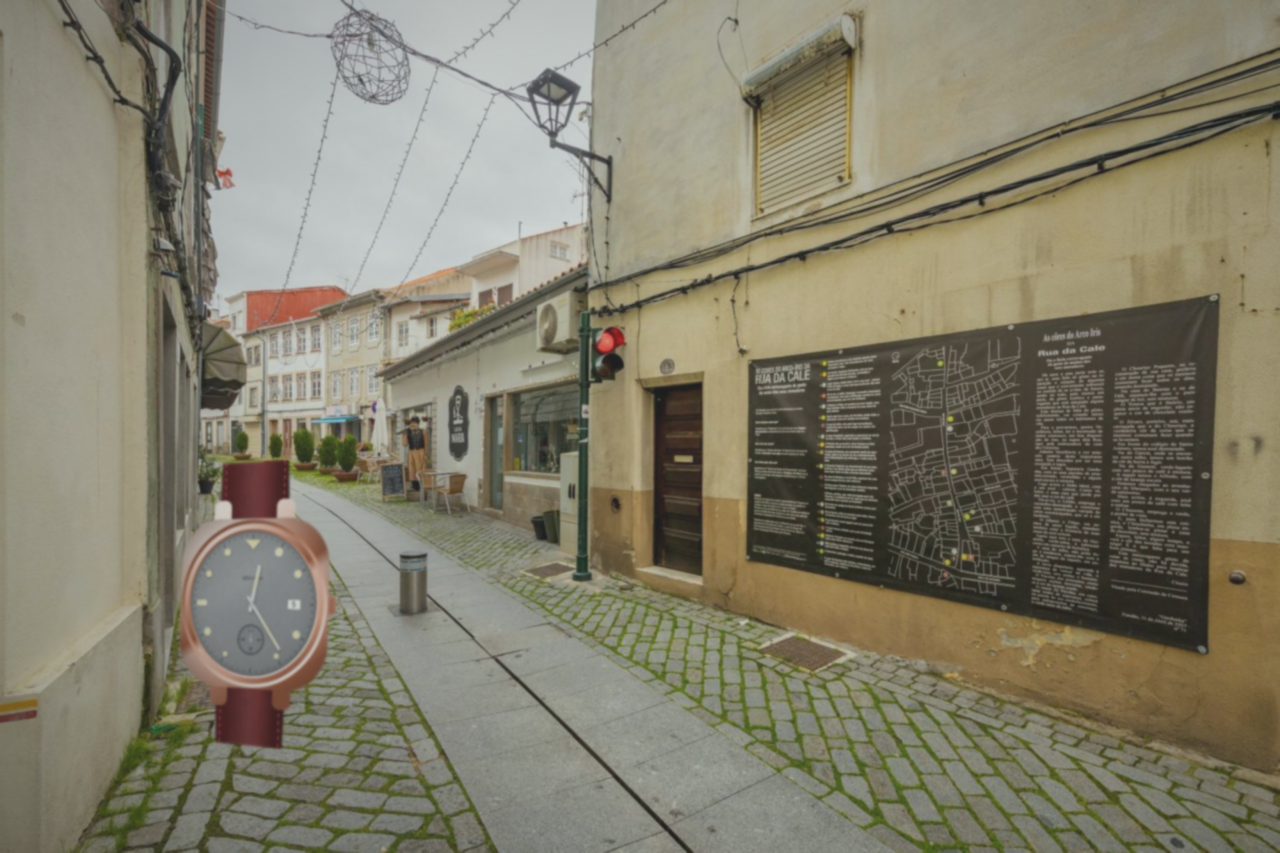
12:24
